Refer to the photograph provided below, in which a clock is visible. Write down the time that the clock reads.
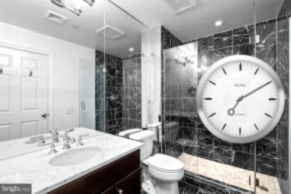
7:10
